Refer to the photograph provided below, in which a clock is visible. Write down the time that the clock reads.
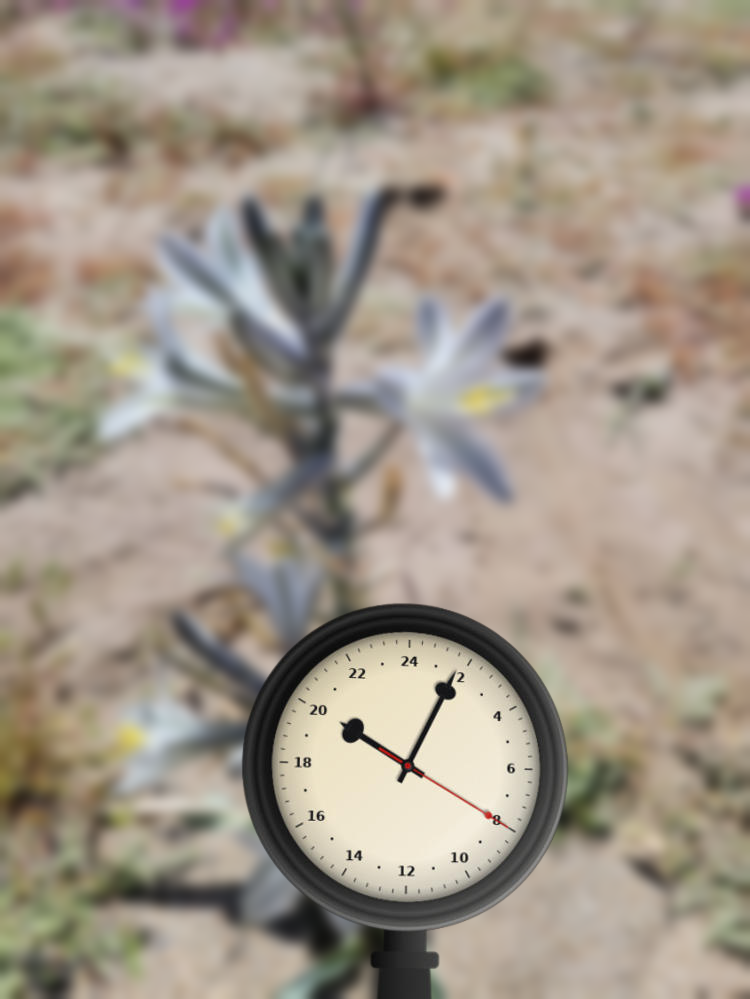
20:04:20
